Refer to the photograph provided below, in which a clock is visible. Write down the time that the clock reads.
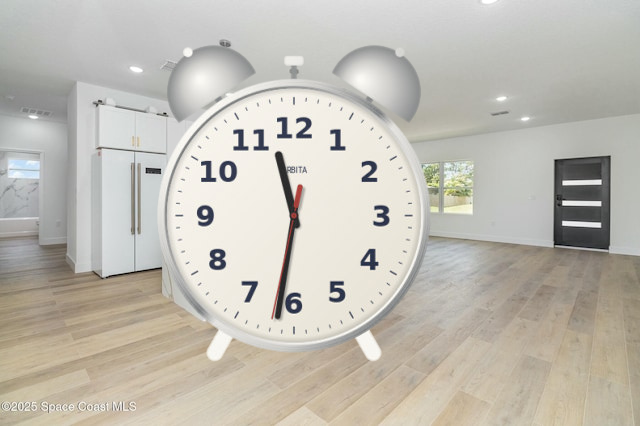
11:31:32
